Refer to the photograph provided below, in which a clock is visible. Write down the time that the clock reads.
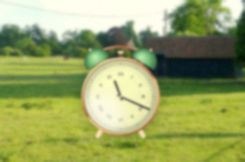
11:19
